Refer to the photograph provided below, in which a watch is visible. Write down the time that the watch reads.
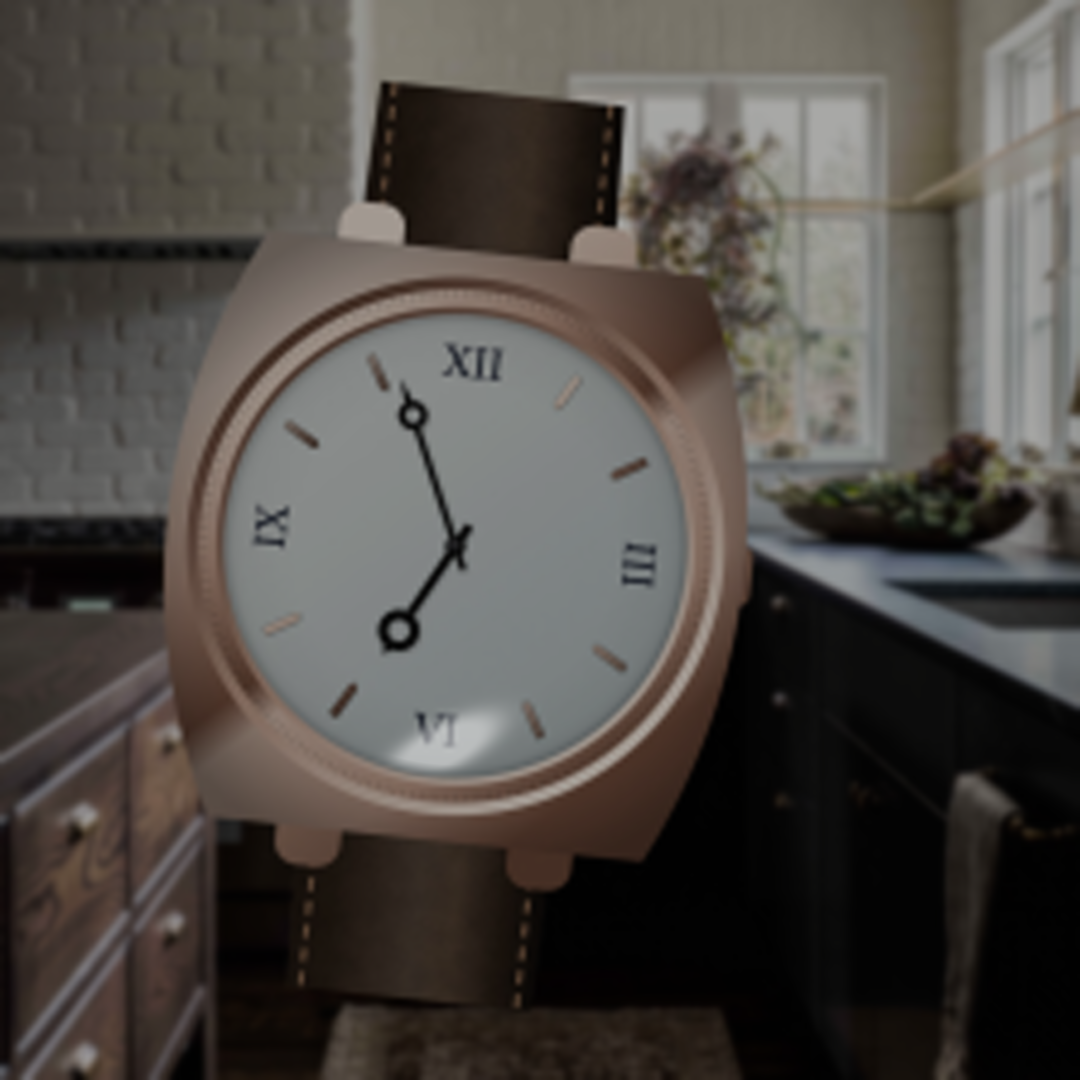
6:56
